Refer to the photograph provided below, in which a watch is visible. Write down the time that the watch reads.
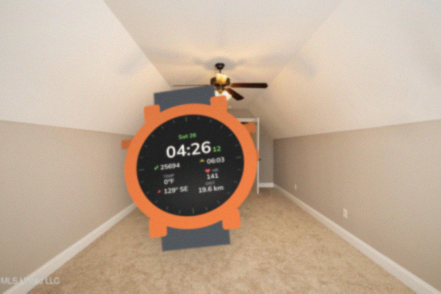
4:26
